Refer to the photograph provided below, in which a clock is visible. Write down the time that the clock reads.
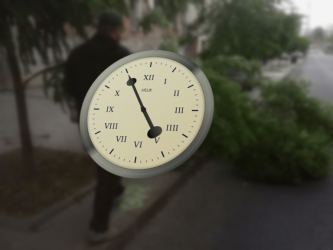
4:55
